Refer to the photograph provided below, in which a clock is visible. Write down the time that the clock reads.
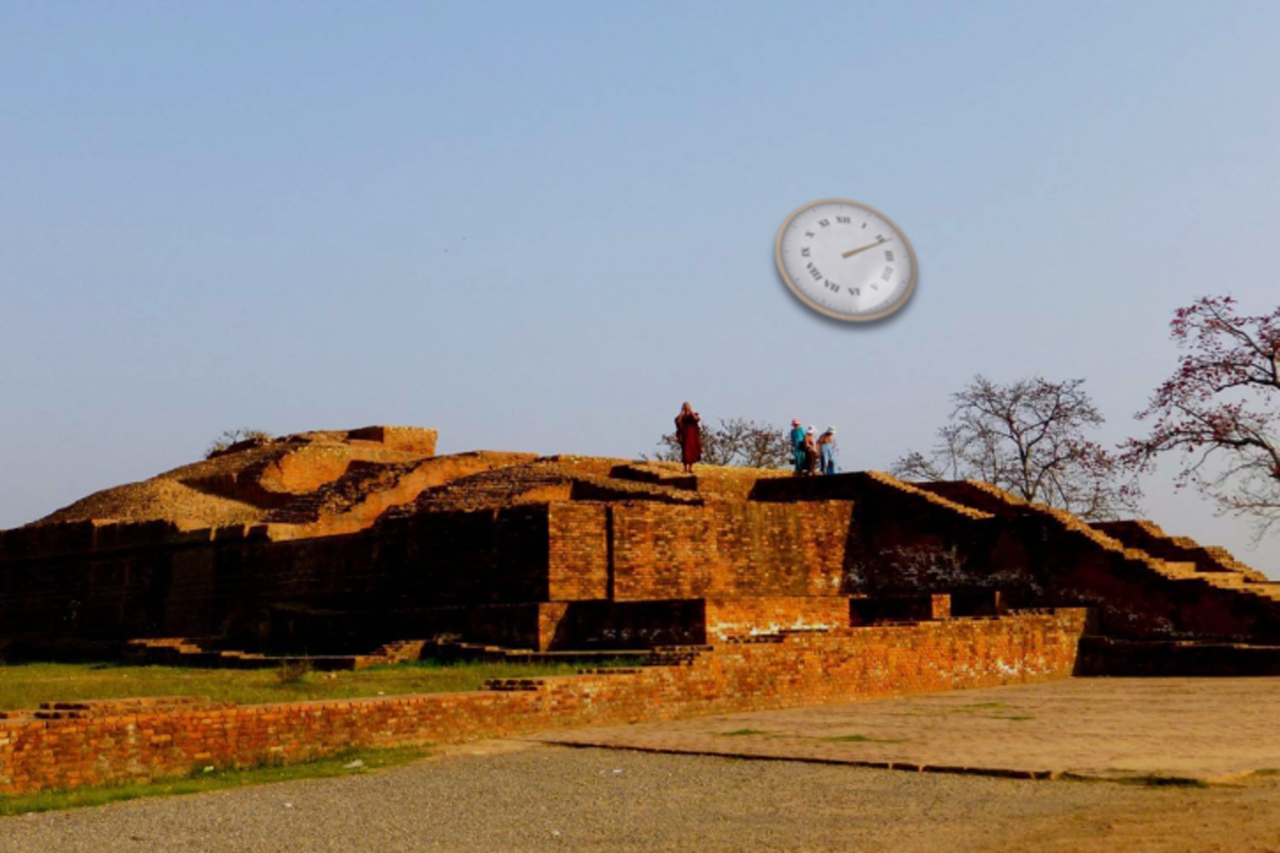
2:11
